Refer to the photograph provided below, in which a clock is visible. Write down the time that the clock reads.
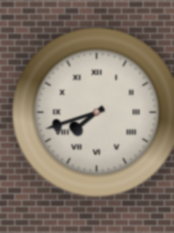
7:42
